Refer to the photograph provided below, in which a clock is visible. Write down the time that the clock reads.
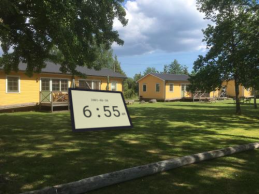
6:55
